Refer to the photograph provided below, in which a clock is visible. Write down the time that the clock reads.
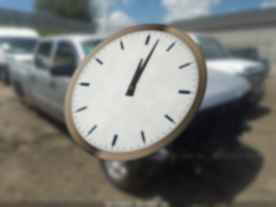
12:02
